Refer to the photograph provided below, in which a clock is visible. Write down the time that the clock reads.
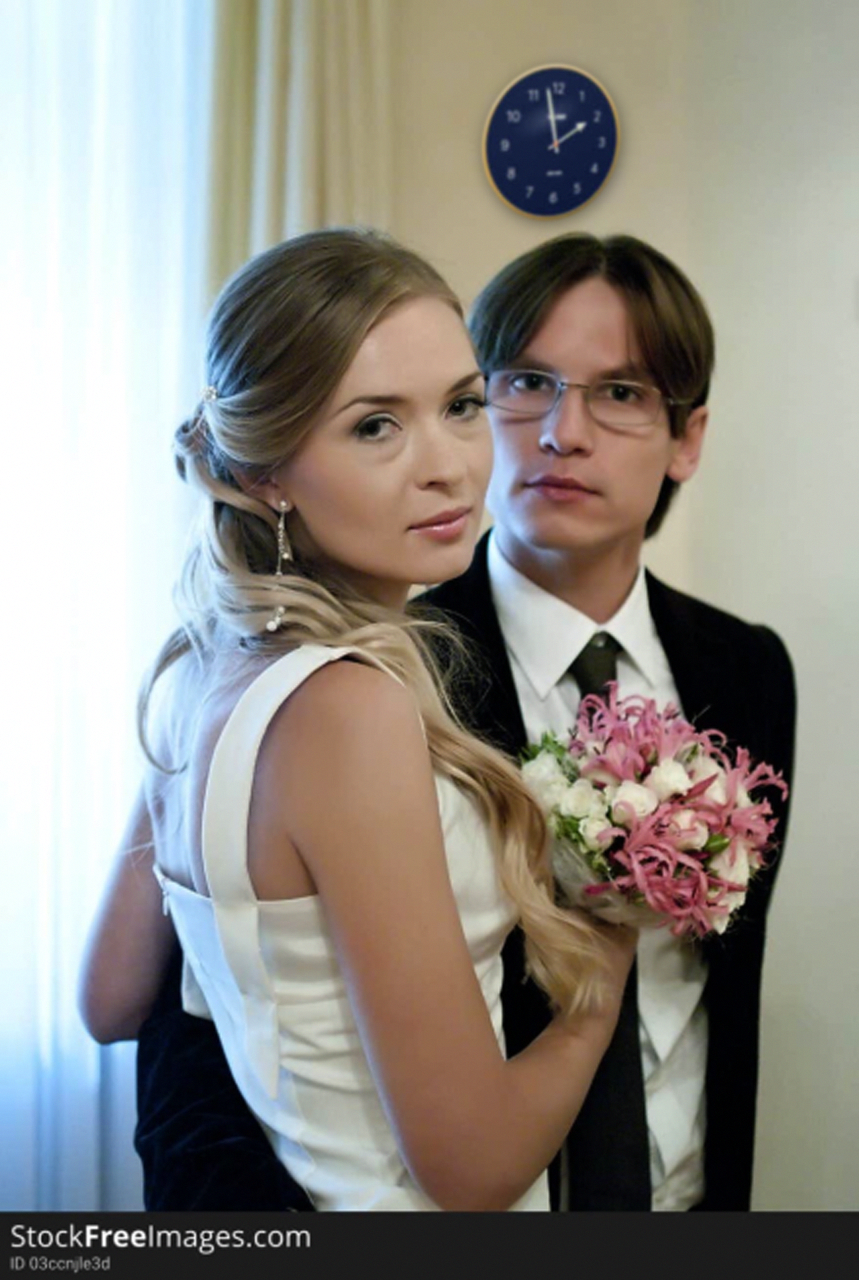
1:58
